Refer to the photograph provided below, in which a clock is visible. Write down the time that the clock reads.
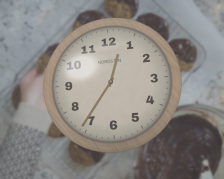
12:36
